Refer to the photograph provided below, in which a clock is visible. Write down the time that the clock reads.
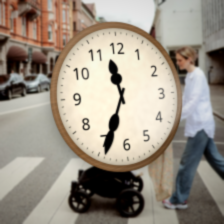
11:34
